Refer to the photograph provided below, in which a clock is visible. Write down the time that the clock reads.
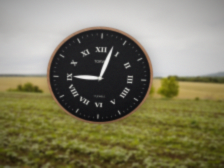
9:03
